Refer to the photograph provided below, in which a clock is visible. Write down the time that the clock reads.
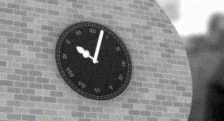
10:03
